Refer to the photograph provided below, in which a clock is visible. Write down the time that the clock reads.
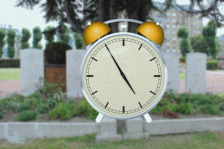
4:55
